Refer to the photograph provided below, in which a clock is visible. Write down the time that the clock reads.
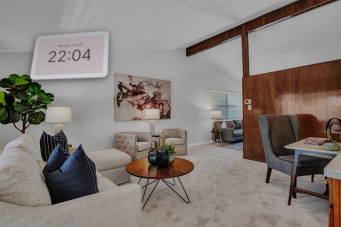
22:04
